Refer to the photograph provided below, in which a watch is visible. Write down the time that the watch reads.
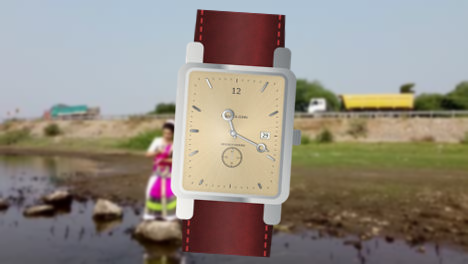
11:19
